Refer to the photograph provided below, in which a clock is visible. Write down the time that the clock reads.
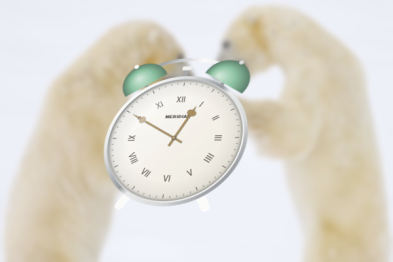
12:50
